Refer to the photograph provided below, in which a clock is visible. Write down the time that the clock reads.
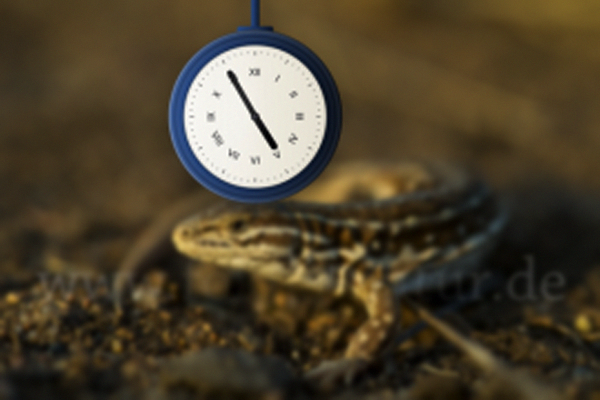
4:55
